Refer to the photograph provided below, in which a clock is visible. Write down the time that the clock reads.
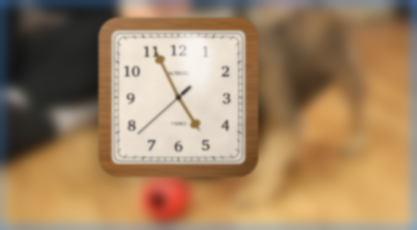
4:55:38
